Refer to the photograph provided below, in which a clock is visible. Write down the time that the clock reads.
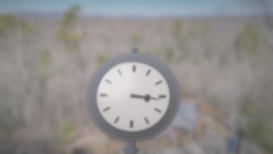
3:16
